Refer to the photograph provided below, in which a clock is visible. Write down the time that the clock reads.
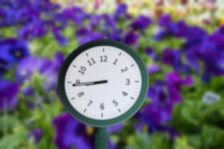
8:44
